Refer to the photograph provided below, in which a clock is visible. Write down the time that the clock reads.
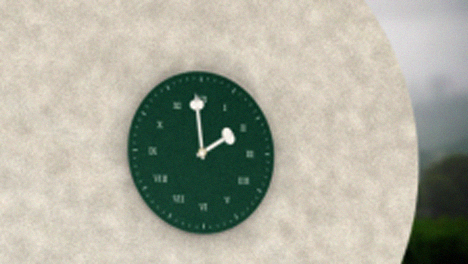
1:59
